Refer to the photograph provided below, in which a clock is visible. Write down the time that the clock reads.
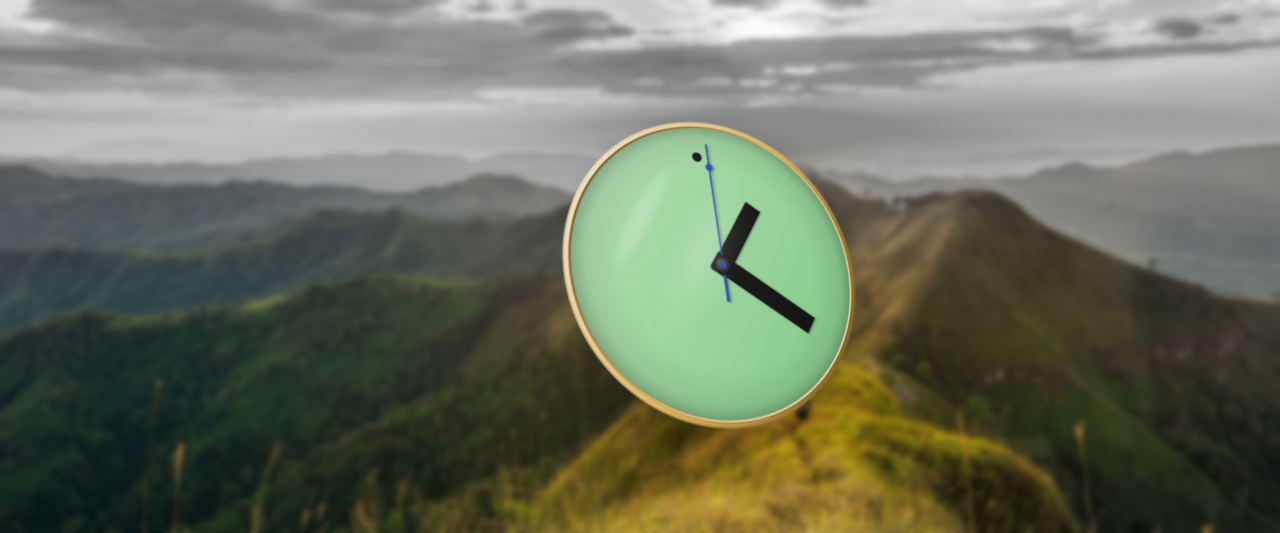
1:22:01
